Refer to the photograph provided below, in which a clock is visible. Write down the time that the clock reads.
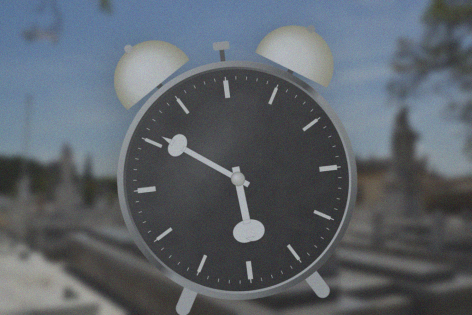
5:51
